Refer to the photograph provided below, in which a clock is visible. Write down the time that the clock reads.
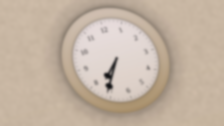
7:36
